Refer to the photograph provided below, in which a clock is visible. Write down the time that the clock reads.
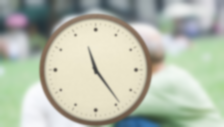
11:24
